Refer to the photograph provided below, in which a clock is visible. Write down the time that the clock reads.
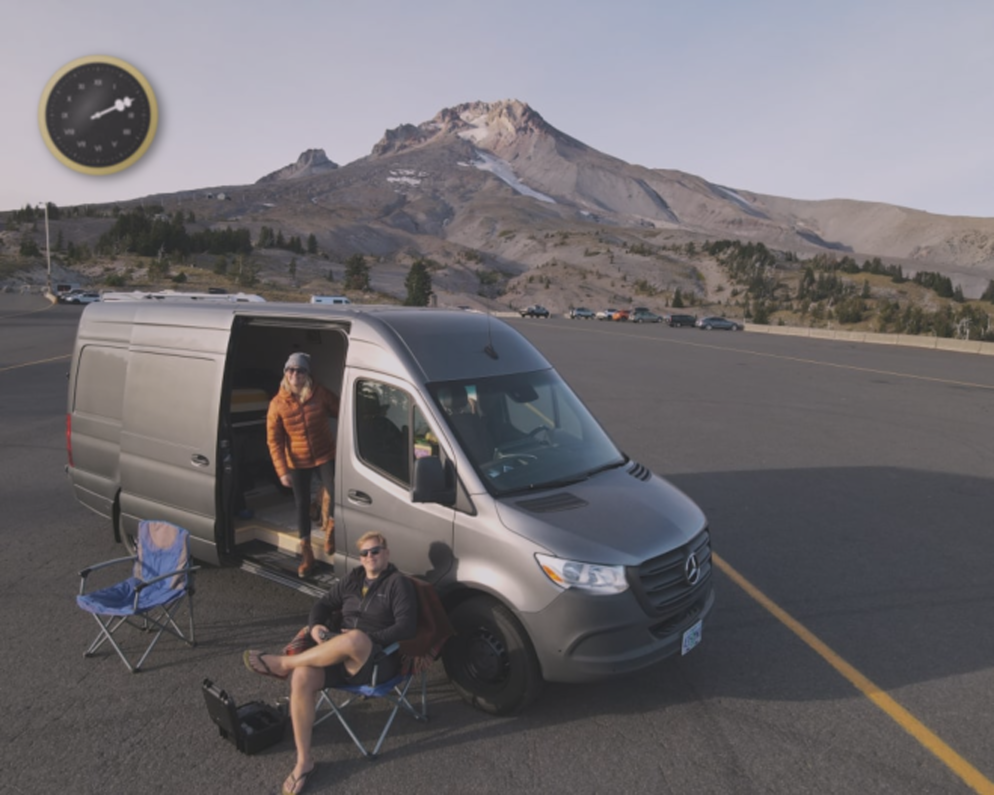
2:11
